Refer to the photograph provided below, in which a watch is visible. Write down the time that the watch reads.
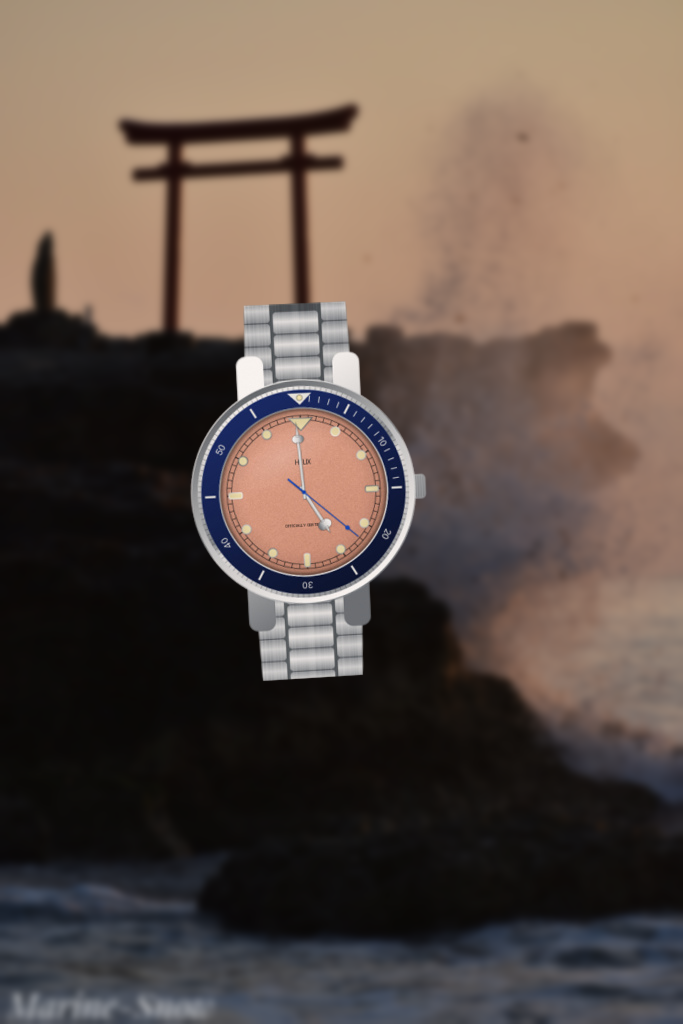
4:59:22
